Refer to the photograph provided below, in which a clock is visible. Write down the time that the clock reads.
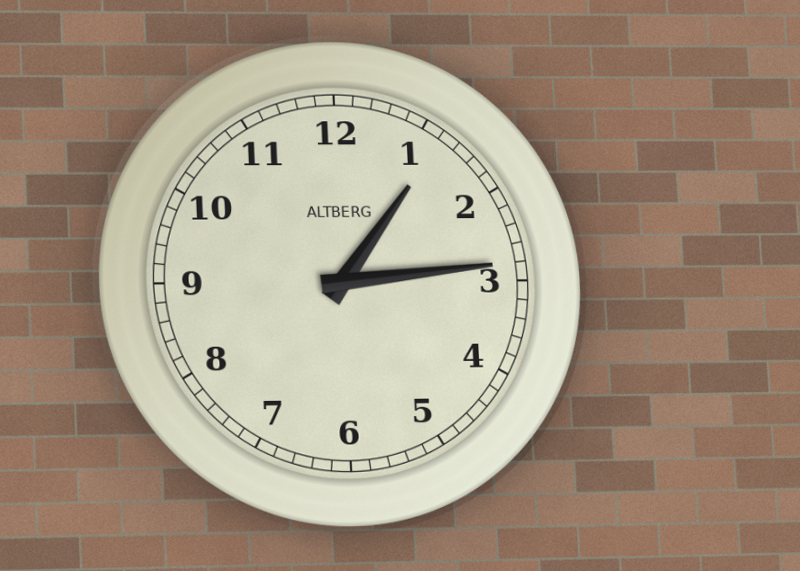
1:14
